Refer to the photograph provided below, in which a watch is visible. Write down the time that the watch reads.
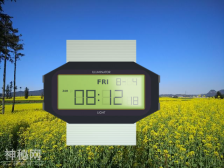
8:12:18
